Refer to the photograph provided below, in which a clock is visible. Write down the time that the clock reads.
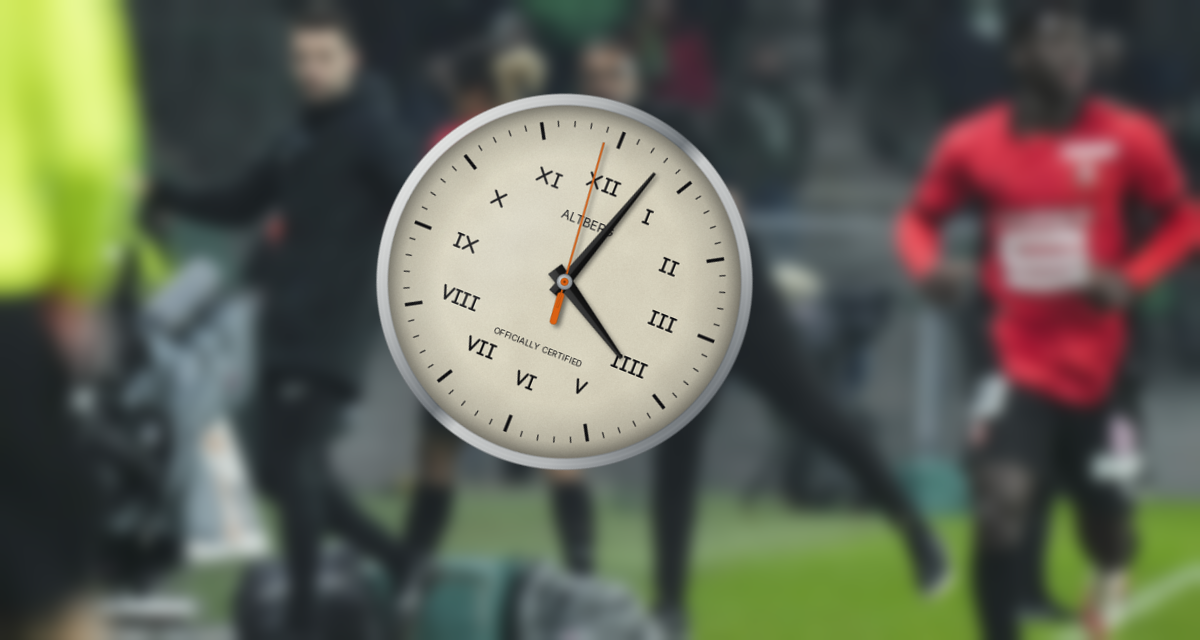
4:02:59
